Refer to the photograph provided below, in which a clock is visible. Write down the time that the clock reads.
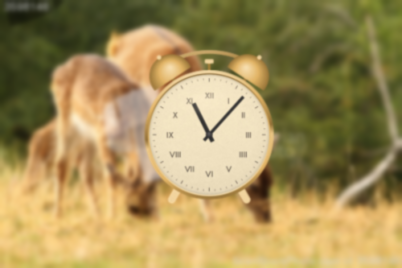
11:07
